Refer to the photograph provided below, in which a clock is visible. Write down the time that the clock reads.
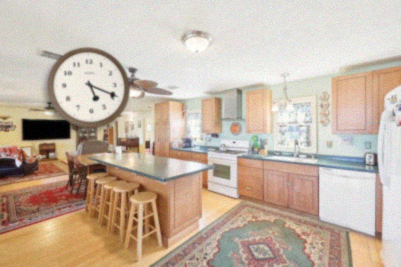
5:19
